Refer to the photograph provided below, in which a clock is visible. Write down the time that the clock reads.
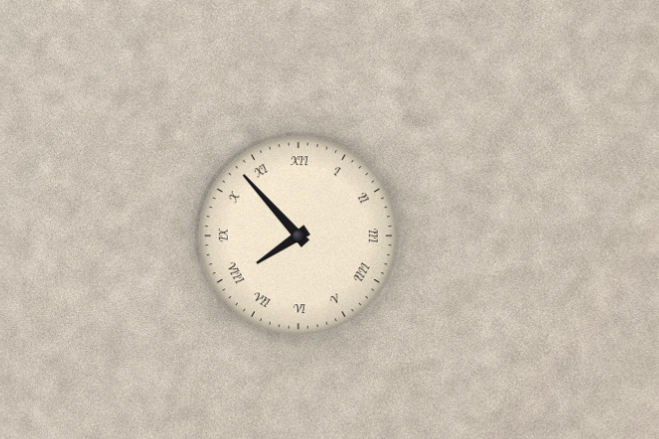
7:53
